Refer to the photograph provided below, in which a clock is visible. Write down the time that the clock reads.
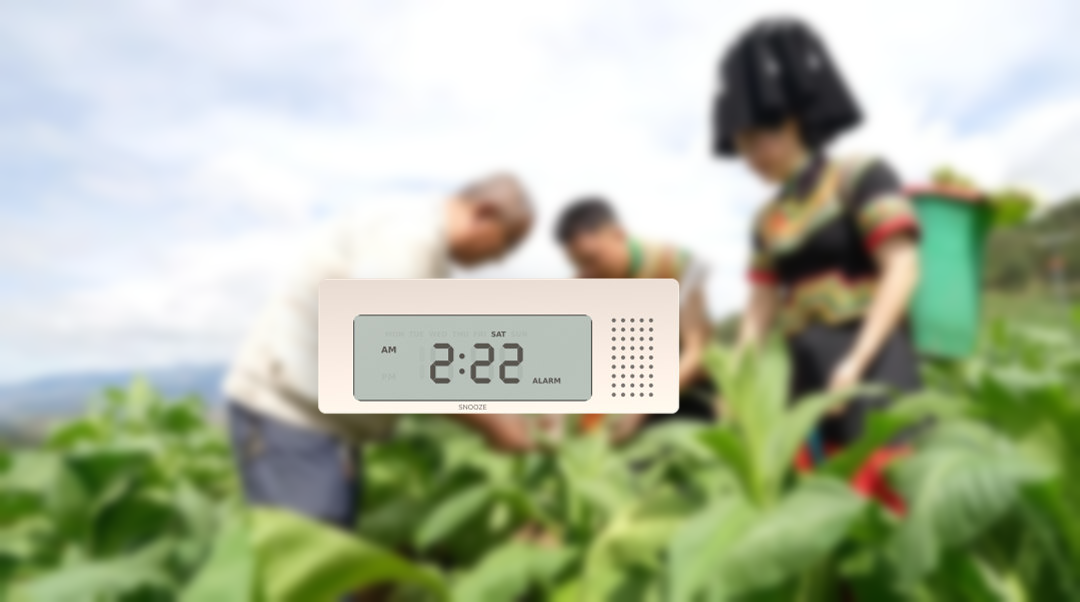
2:22
